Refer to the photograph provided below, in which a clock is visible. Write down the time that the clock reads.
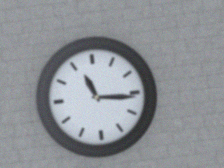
11:16
